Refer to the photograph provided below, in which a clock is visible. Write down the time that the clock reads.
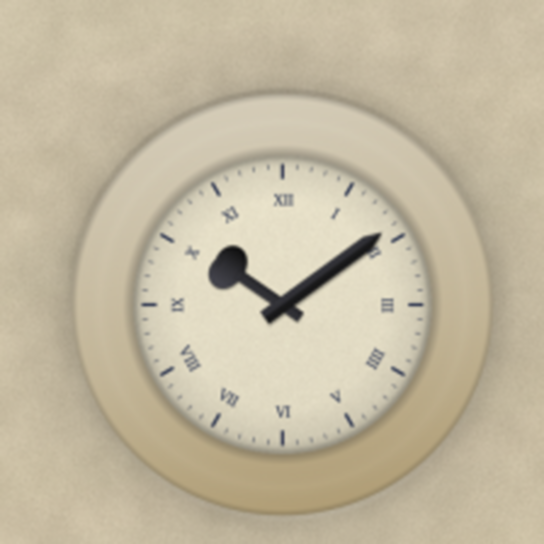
10:09
